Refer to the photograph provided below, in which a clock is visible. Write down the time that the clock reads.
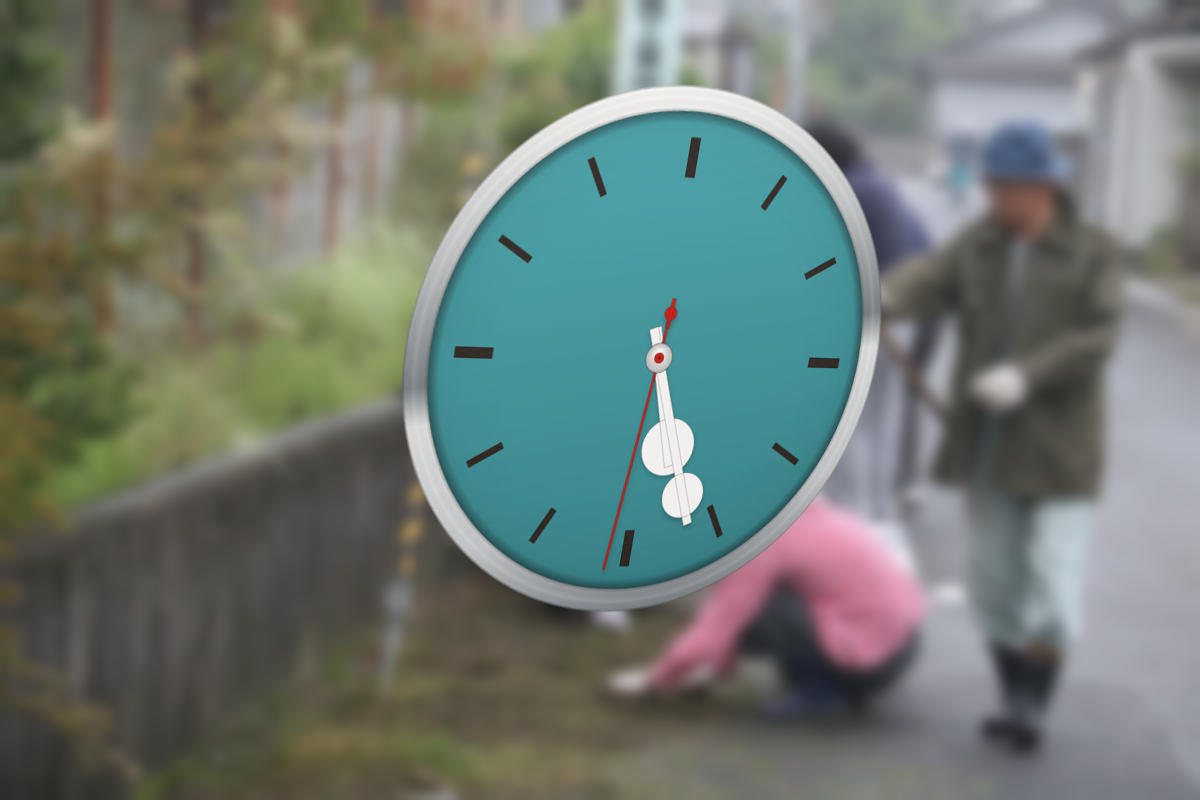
5:26:31
